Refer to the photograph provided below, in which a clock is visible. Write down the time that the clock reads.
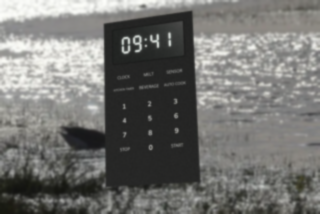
9:41
